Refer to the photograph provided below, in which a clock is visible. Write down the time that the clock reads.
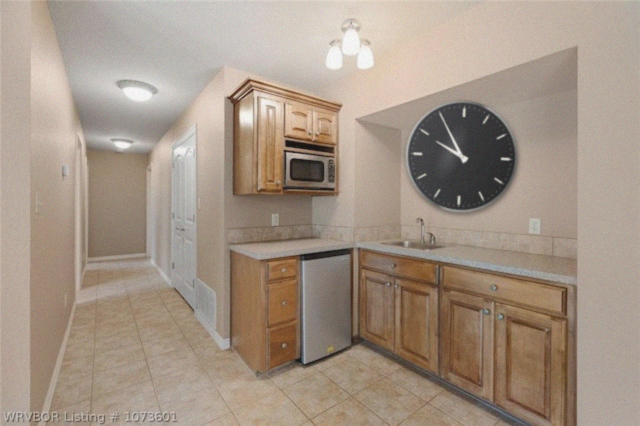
9:55
